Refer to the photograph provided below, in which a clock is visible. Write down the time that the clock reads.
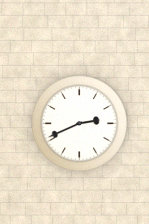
2:41
